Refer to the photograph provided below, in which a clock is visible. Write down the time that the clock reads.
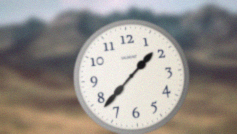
1:38
